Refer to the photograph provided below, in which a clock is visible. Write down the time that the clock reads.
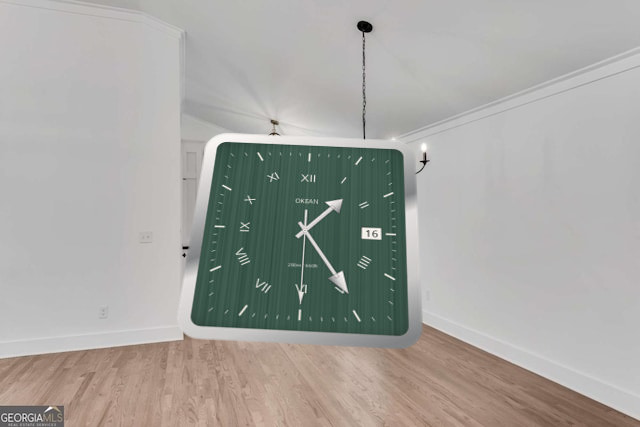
1:24:30
